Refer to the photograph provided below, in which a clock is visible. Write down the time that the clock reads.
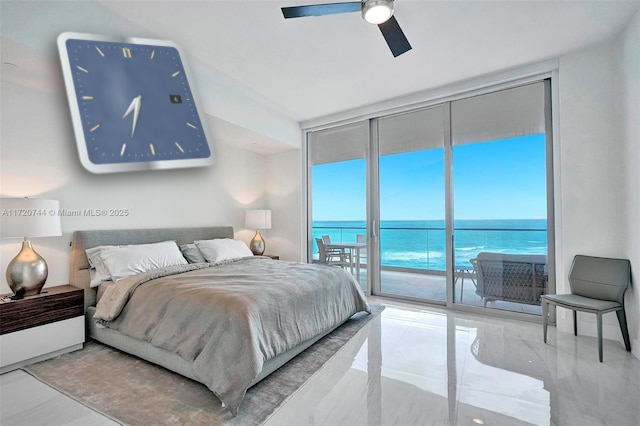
7:34
